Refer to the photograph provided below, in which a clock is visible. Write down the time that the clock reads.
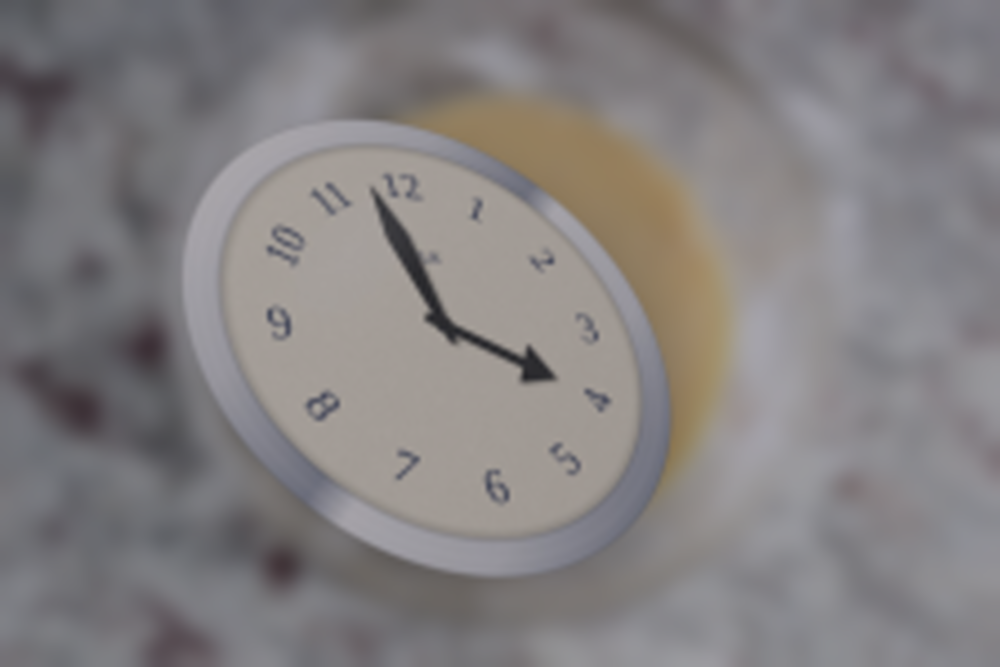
3:58
